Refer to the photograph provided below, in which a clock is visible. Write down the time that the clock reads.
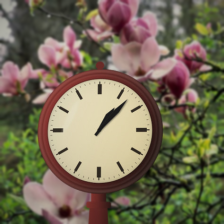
1:07
